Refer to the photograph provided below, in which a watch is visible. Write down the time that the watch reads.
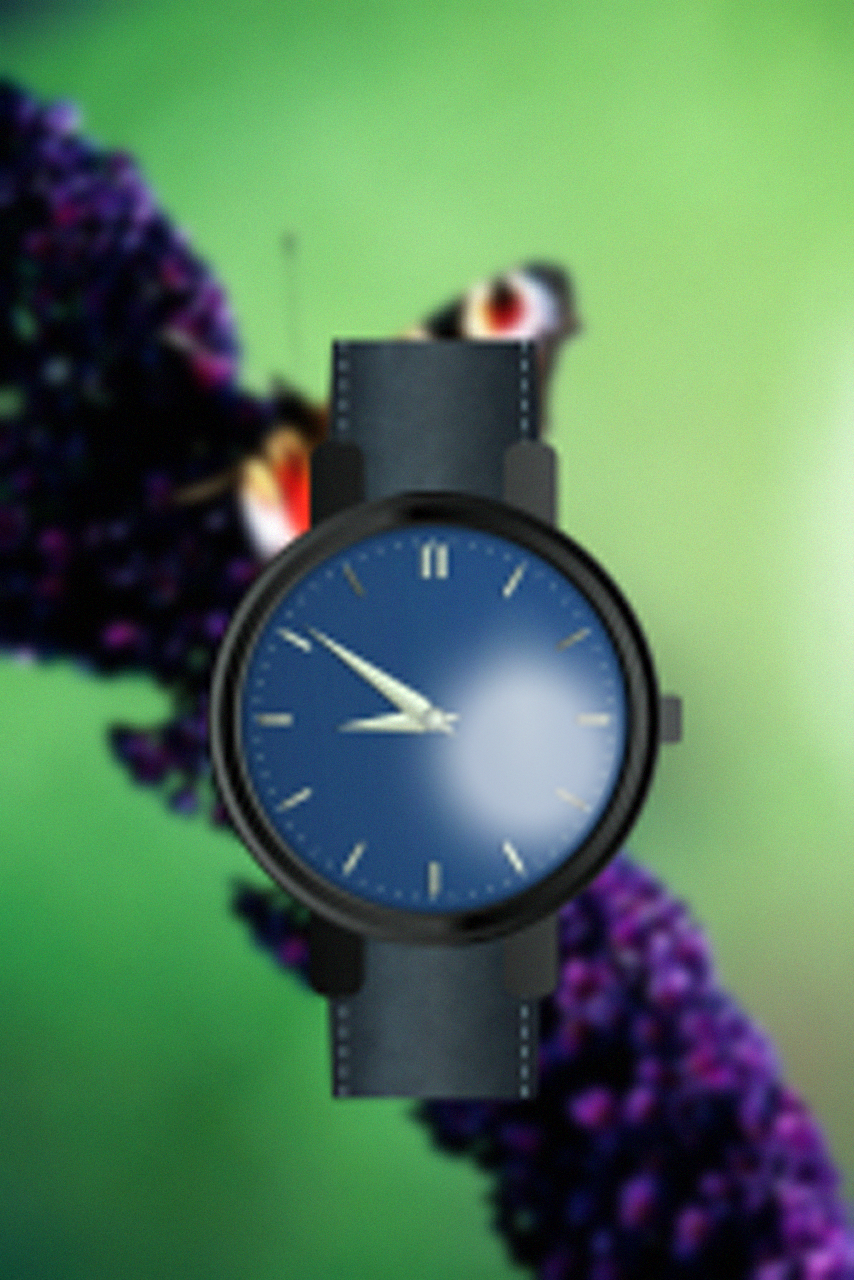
8:51
